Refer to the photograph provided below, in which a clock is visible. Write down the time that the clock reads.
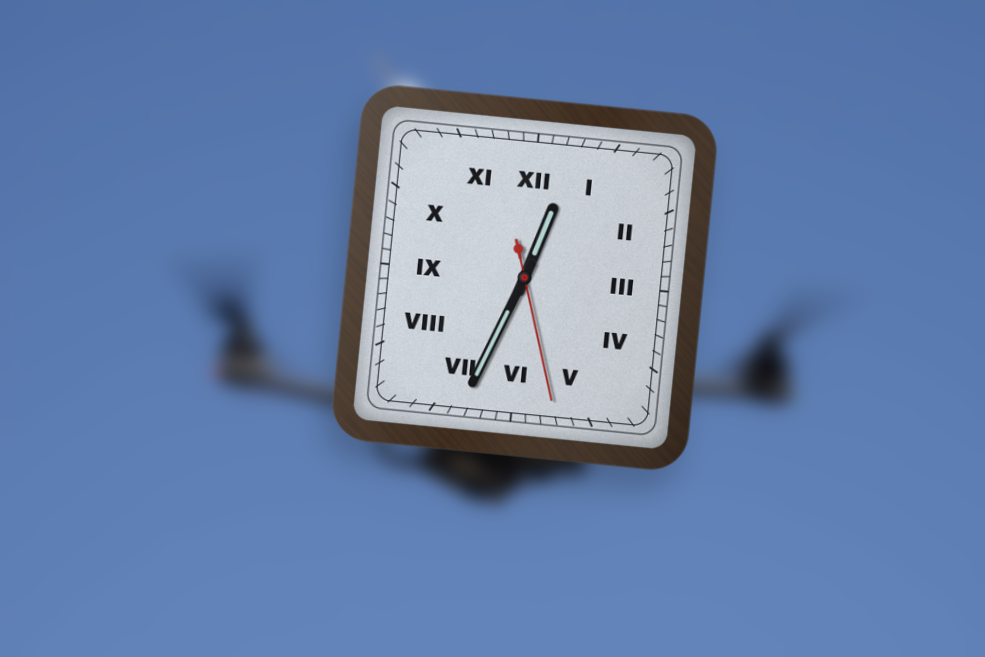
12:33:27
